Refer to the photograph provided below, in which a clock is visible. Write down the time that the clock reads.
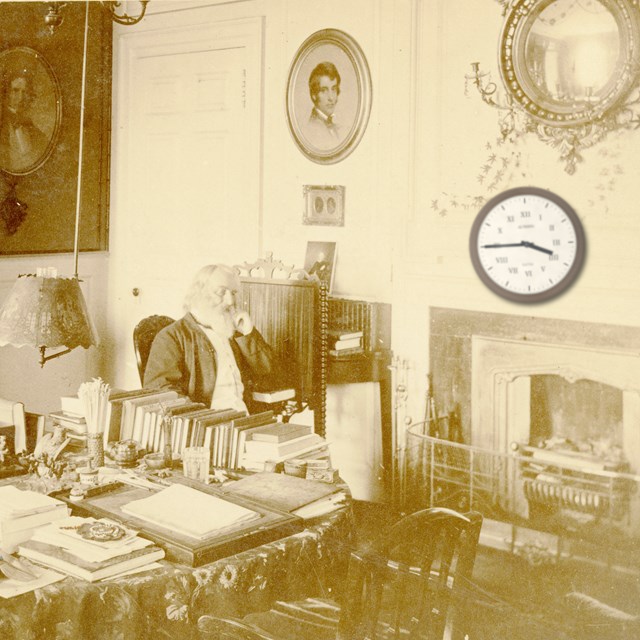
3:45
